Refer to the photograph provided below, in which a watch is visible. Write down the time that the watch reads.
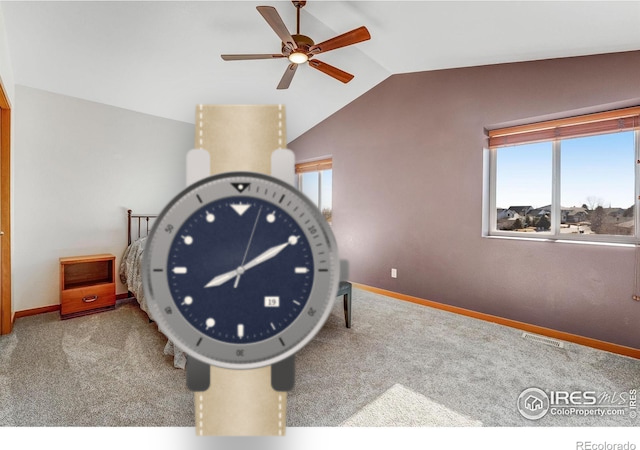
8:10:03
